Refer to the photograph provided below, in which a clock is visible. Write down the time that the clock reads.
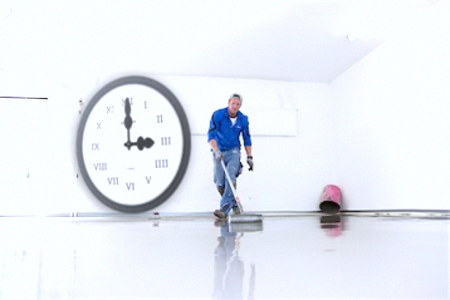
3:00
